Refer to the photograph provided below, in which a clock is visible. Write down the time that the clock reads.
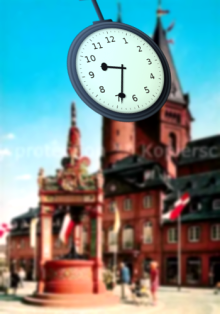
9:34
